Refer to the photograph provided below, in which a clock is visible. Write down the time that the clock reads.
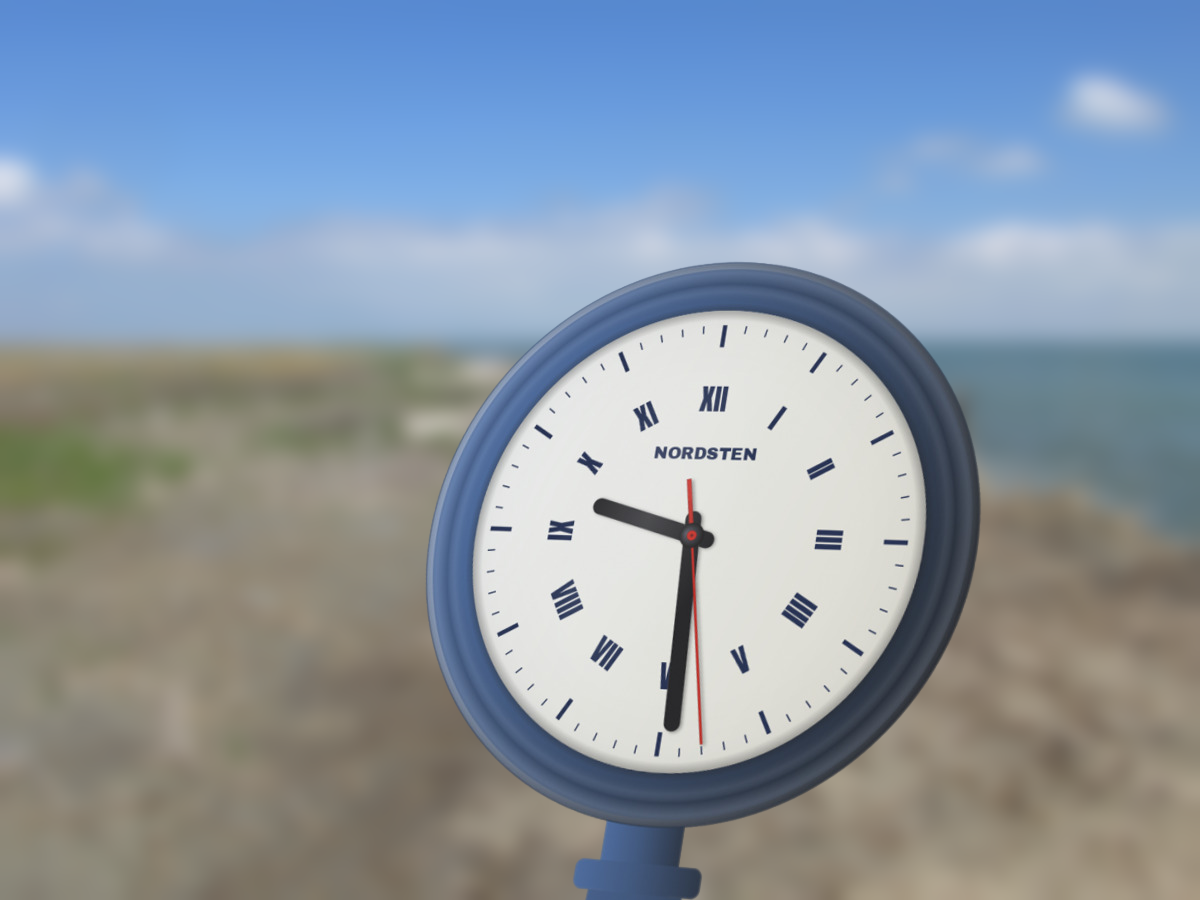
9:29:28
